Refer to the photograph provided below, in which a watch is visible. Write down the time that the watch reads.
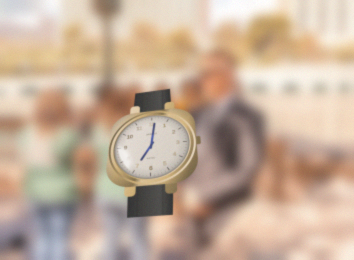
7:01
